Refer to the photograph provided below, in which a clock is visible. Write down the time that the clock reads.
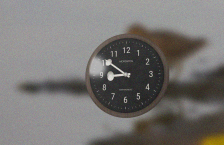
8:51
